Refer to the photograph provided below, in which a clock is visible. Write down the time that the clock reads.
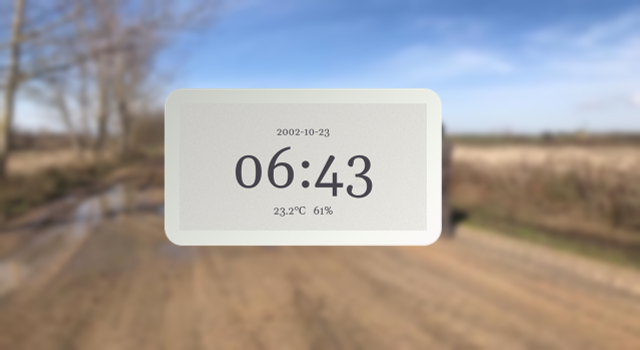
6:43
